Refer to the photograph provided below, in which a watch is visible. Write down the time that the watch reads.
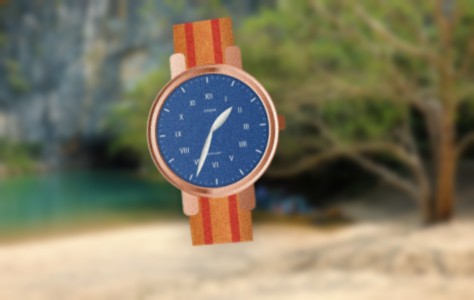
1:34
